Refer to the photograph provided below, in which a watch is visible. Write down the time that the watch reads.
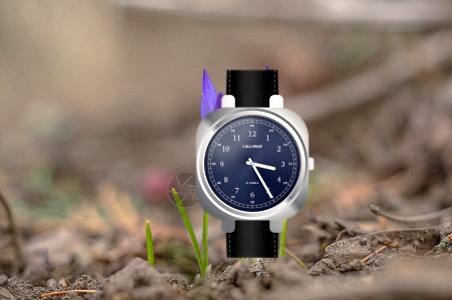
3:25
